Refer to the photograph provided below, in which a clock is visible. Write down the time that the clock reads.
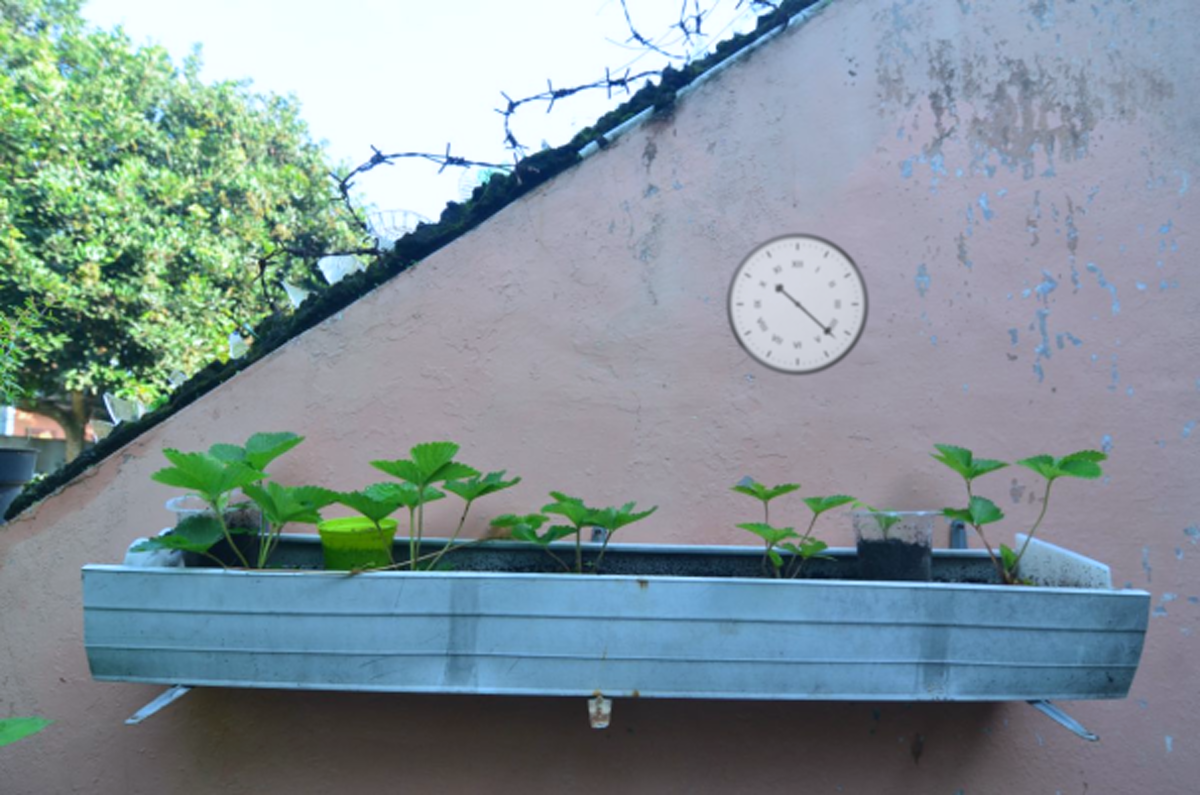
10:22
